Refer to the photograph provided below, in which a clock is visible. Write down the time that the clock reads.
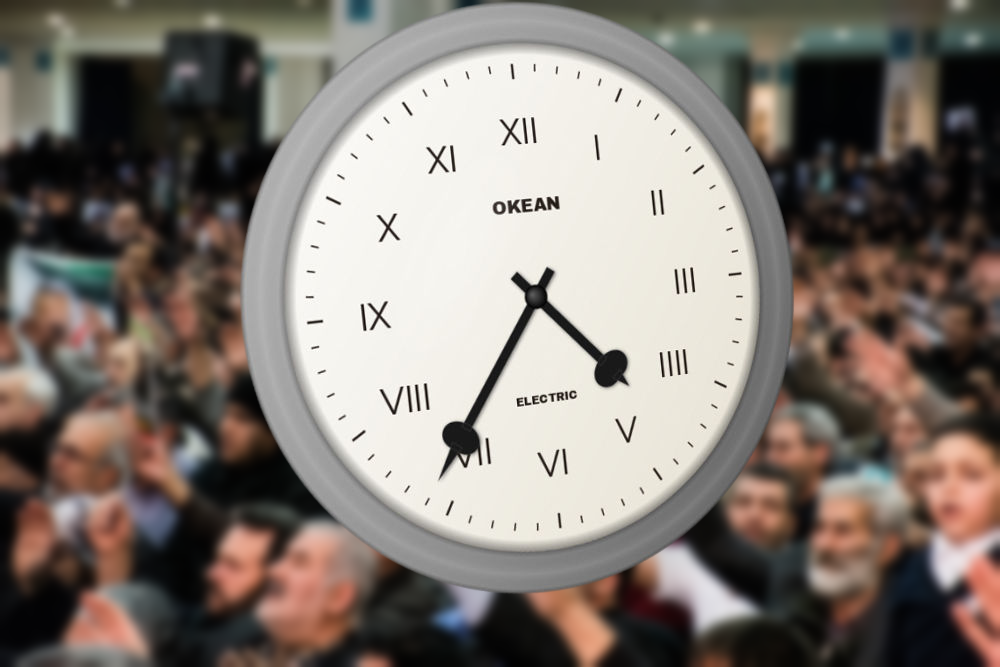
4:36
